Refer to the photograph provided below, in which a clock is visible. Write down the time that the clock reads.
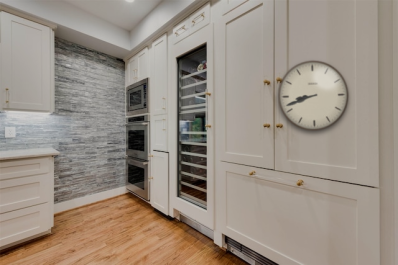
8:42
